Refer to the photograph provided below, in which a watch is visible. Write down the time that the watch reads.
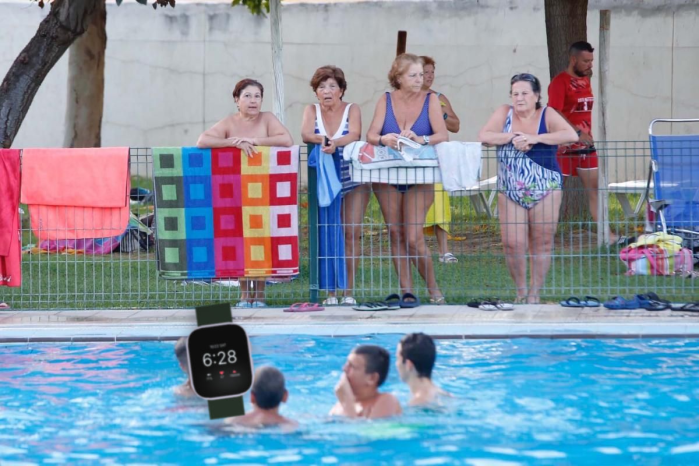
6:28
